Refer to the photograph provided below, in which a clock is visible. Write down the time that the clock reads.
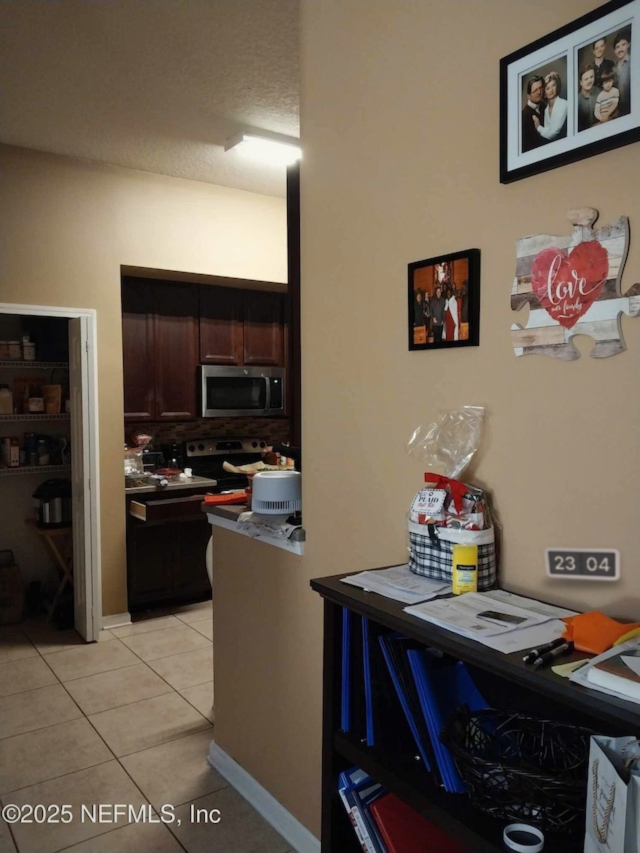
23:04
